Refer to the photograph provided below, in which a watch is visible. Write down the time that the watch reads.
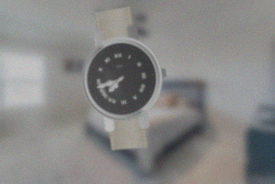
7:43
